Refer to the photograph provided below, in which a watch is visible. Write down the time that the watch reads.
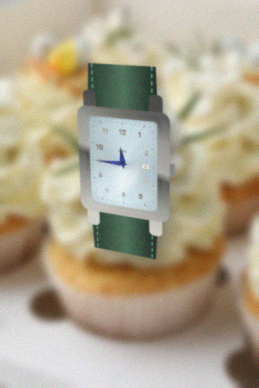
11:45
